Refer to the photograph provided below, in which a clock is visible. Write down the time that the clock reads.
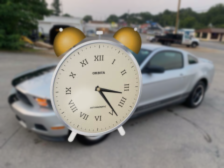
3:24
